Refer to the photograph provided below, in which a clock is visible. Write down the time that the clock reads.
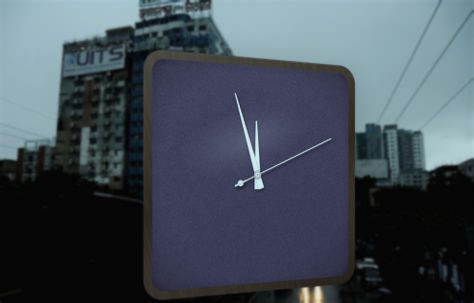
11:57:11
